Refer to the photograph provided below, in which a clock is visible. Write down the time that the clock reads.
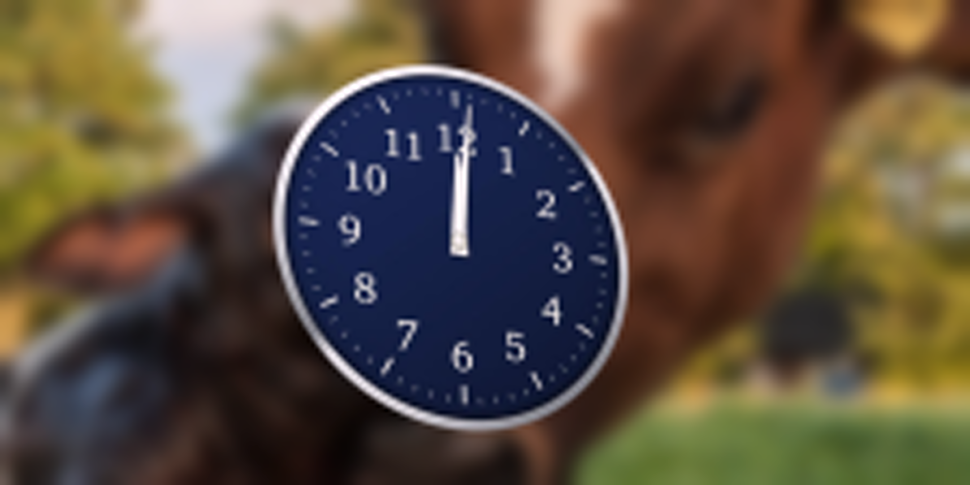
12:01
